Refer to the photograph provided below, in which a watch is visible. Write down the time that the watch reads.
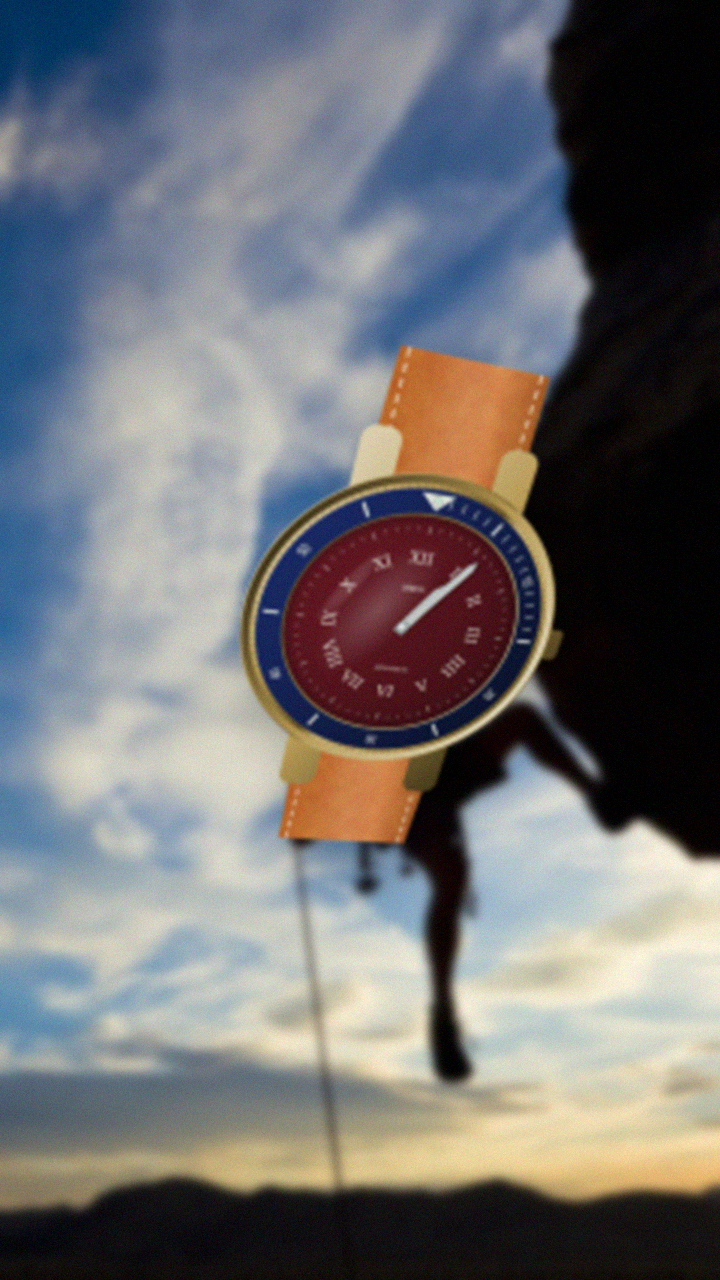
1:06
